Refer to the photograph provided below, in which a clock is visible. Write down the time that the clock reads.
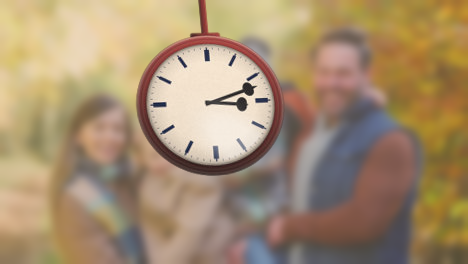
3:12
